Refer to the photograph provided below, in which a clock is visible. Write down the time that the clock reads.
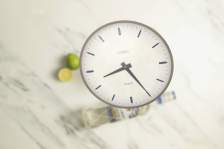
8:25
